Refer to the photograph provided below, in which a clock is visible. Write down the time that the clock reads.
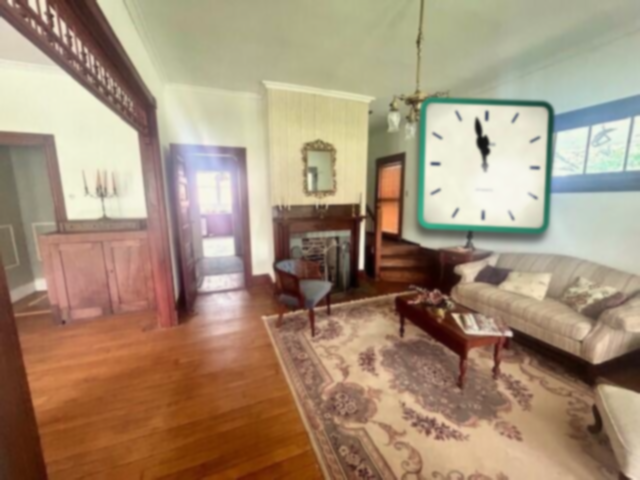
11:58
